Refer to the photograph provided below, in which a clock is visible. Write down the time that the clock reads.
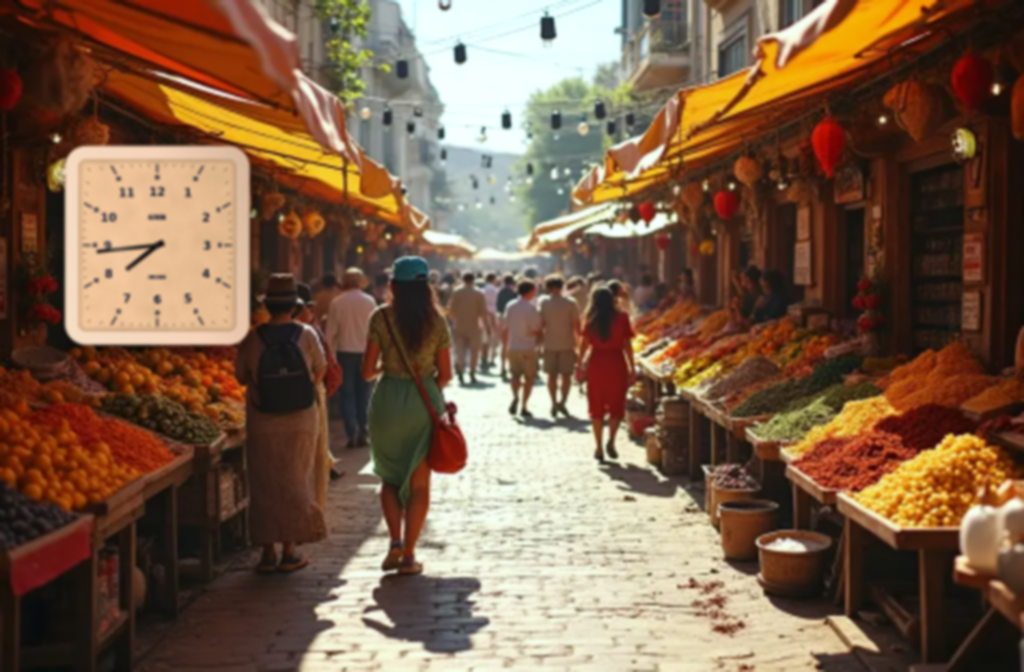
7:44
